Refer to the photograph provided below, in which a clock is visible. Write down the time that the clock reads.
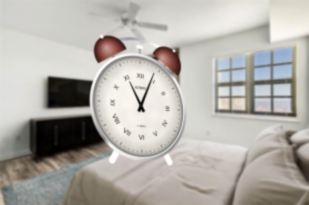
11:04
